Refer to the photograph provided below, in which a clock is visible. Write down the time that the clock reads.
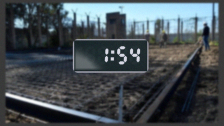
1:54
